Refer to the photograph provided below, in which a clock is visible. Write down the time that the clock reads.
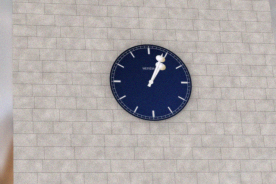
1:04
